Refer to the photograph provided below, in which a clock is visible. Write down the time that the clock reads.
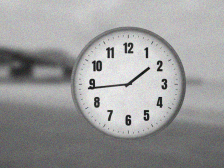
1:44
